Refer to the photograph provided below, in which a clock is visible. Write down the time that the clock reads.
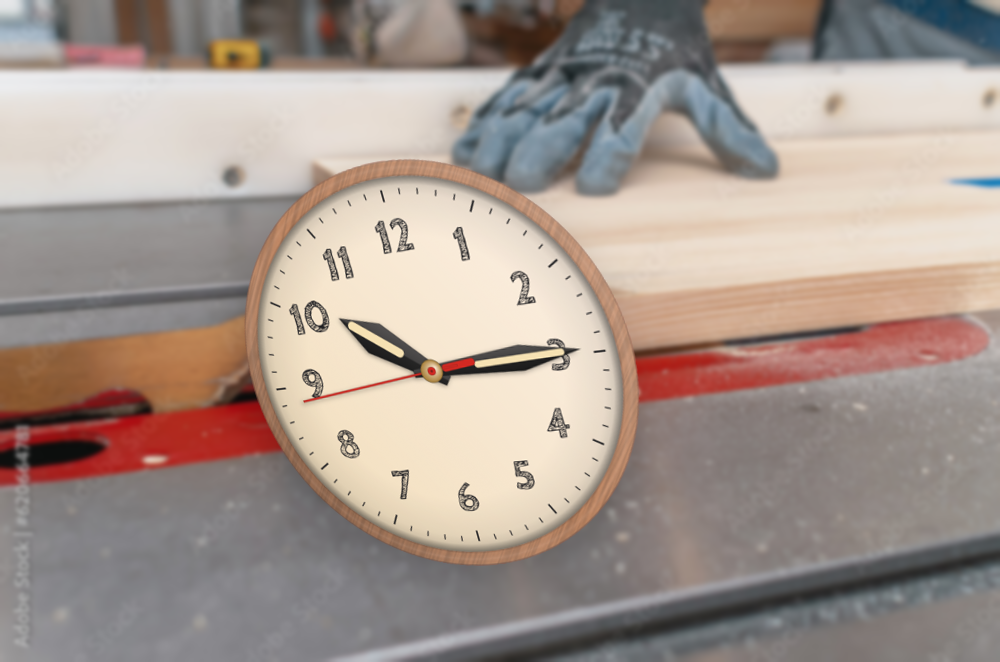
10:14:44
